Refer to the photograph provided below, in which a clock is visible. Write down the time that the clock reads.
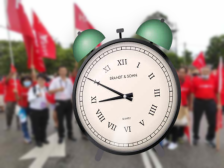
8:50
